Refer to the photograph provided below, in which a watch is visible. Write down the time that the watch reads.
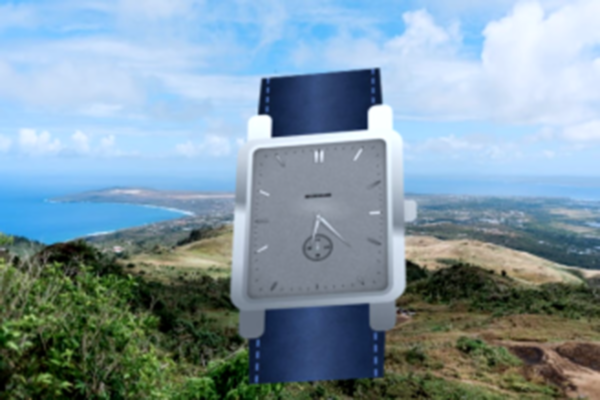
6:23
